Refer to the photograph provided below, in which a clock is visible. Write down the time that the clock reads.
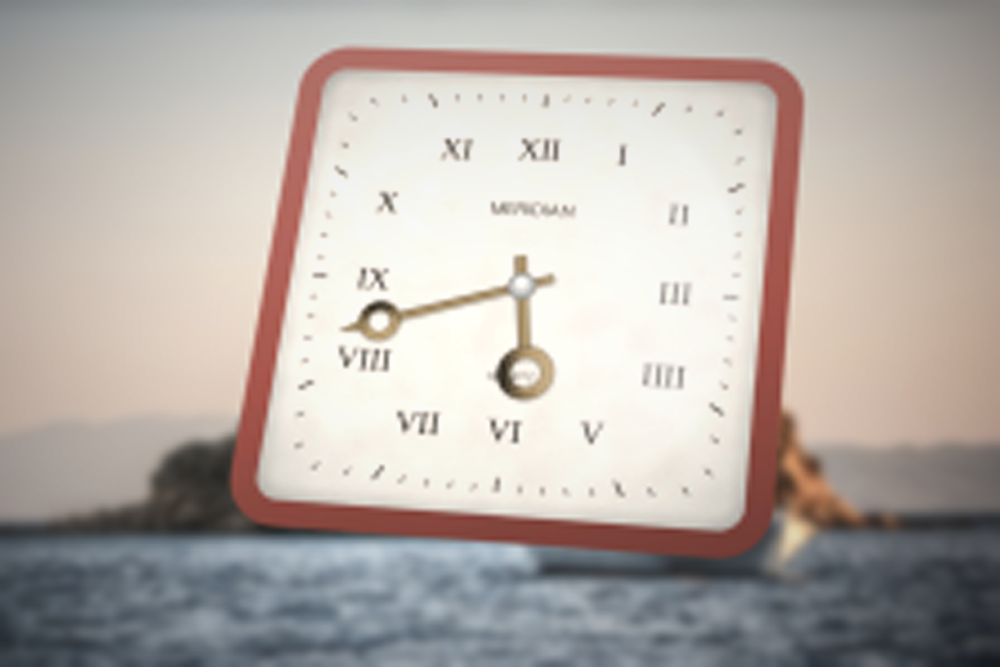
5:42
